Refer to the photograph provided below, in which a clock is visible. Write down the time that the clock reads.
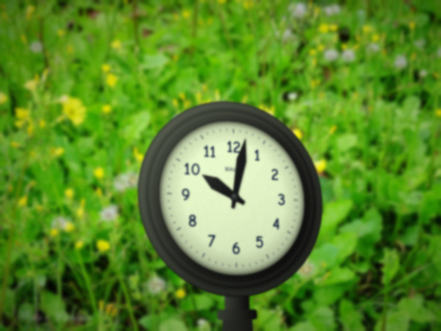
10:02
